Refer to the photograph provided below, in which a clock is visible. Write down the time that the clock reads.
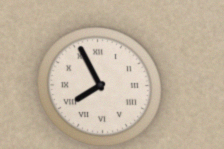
7:56
